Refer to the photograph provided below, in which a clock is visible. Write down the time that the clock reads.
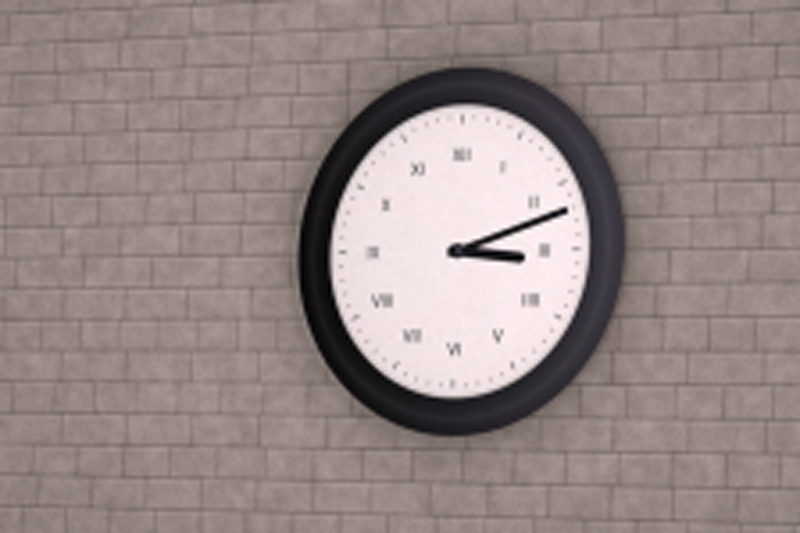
3:12
